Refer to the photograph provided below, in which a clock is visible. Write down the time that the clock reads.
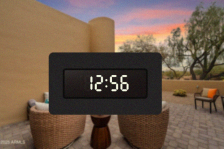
12:56
